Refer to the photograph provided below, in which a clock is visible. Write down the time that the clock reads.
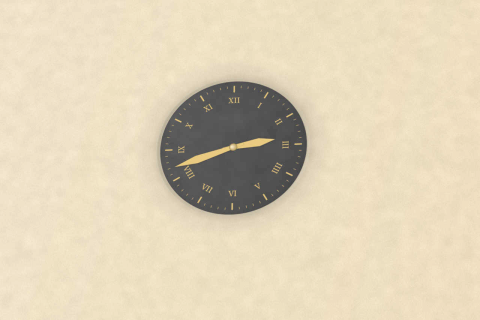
2:42
